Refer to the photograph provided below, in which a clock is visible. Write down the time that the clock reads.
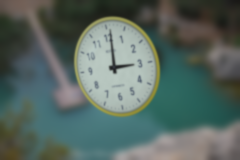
3:01
